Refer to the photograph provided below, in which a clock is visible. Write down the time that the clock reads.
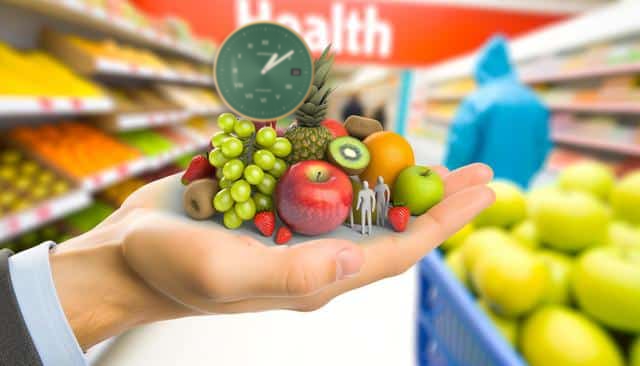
1:09
